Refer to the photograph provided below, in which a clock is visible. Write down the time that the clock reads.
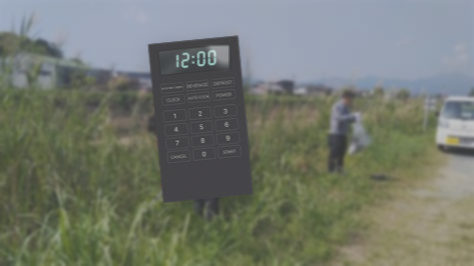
12:00
